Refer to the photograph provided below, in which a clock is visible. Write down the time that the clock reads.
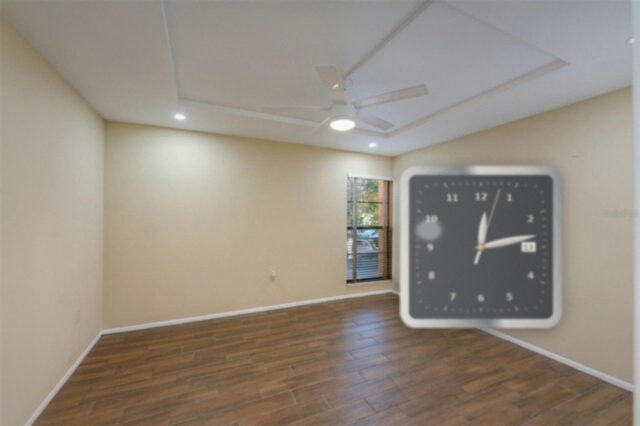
12:13:03
